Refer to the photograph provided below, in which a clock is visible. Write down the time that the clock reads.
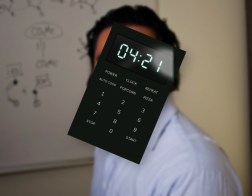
4:21
